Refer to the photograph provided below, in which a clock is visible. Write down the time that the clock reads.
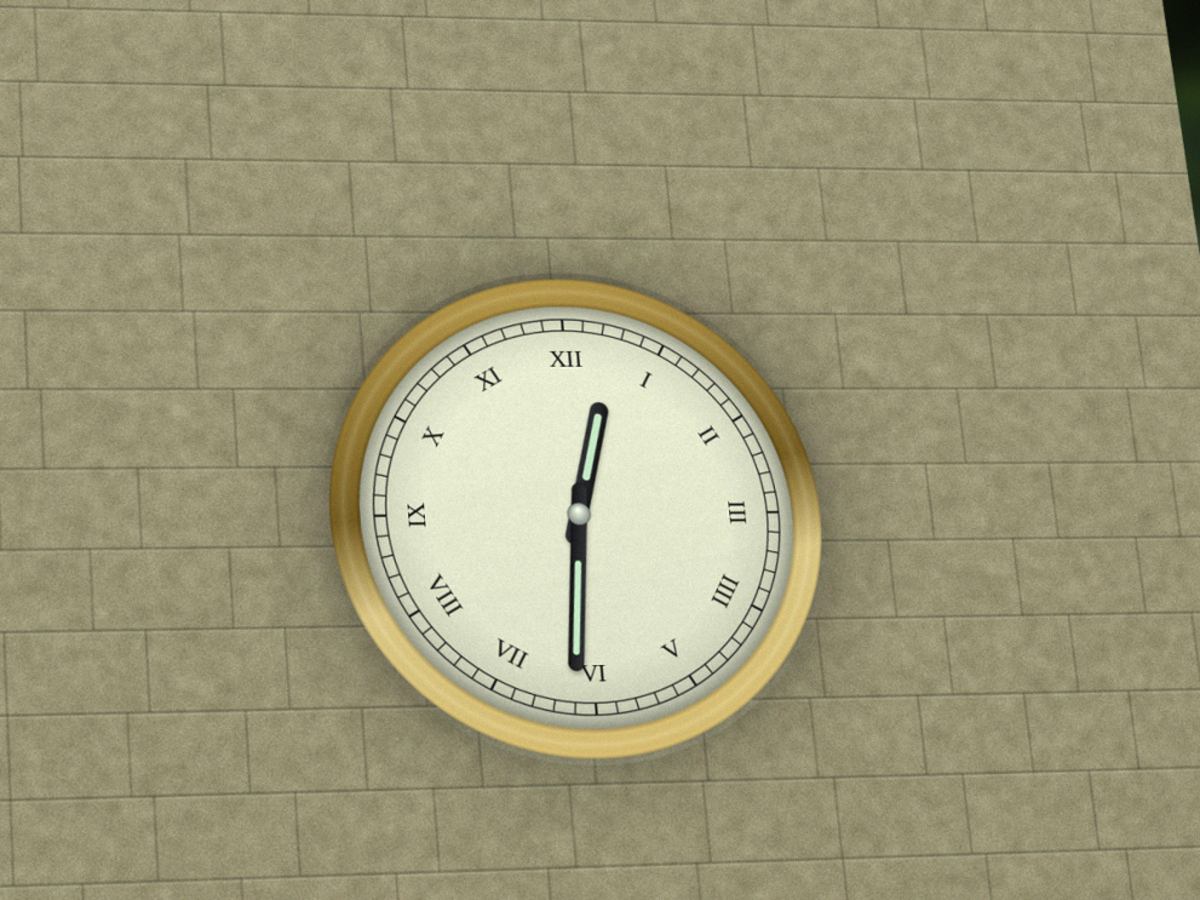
12:31
